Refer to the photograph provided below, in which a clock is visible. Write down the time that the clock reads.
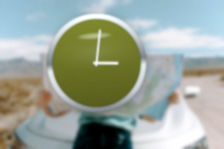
3:01
